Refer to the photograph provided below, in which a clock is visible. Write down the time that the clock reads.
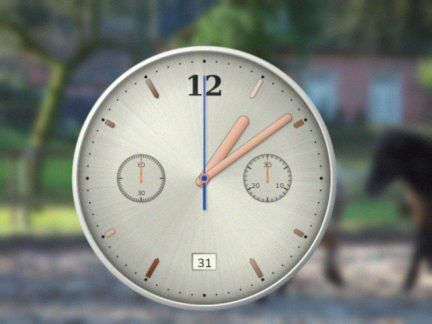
1:09
